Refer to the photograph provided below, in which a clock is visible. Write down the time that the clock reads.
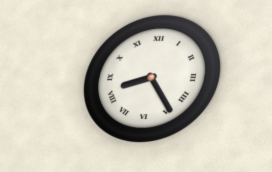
8:24
